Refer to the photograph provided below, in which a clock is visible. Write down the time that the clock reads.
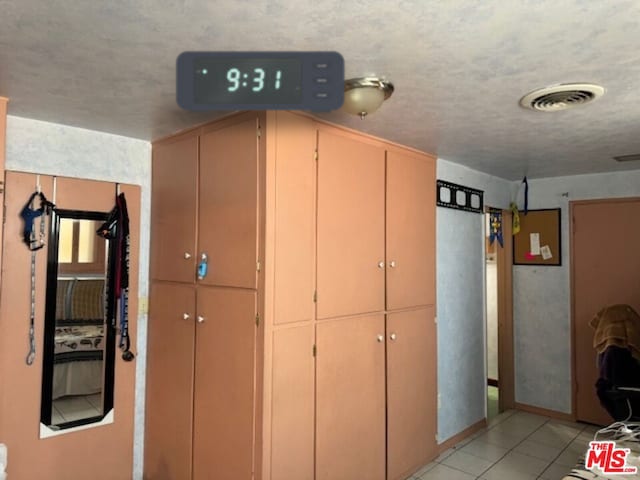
9:31
